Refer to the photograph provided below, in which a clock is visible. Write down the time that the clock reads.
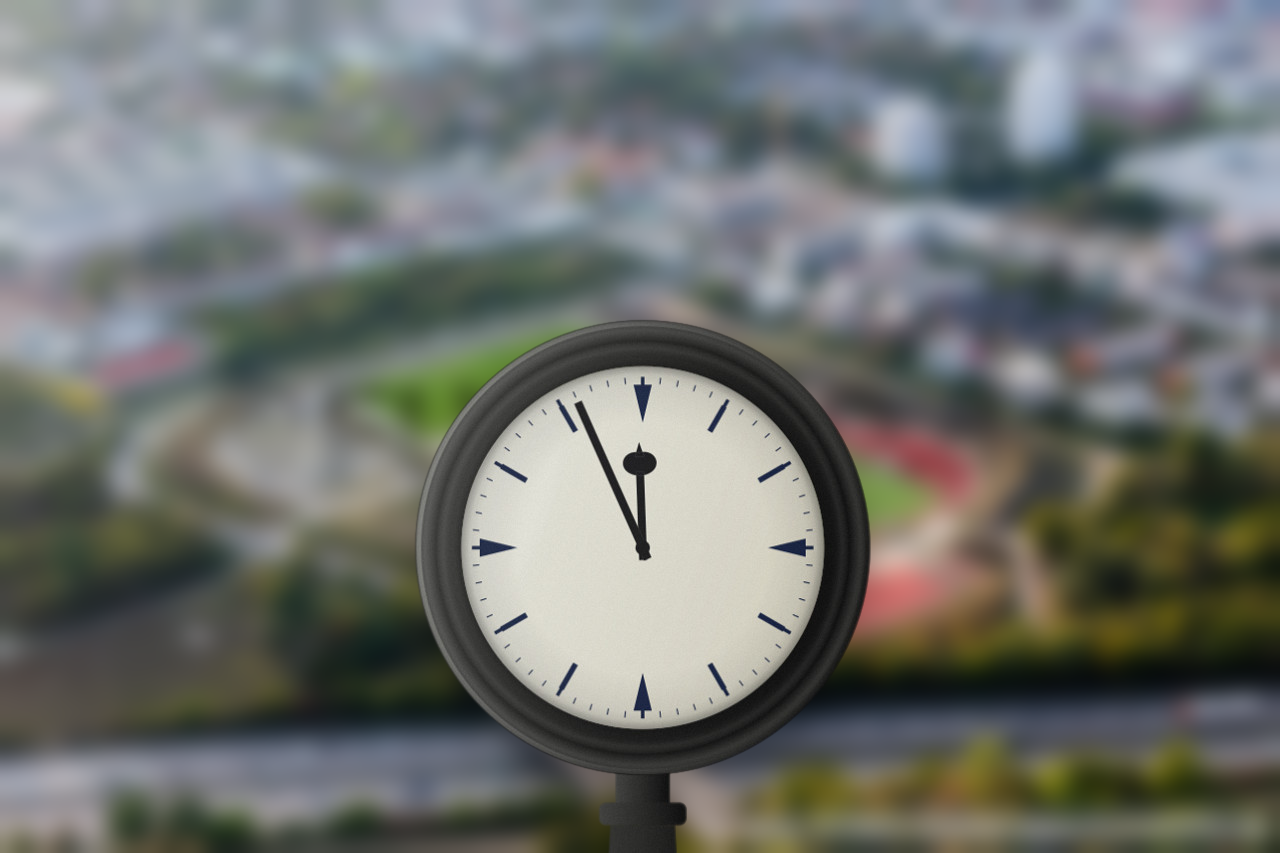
11:56
